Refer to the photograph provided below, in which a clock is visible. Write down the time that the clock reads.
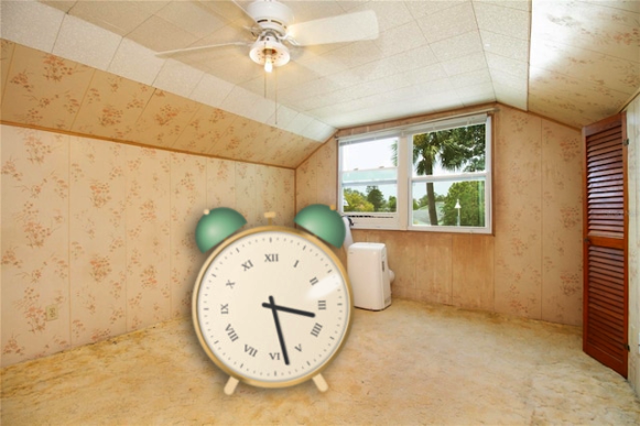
3:28
